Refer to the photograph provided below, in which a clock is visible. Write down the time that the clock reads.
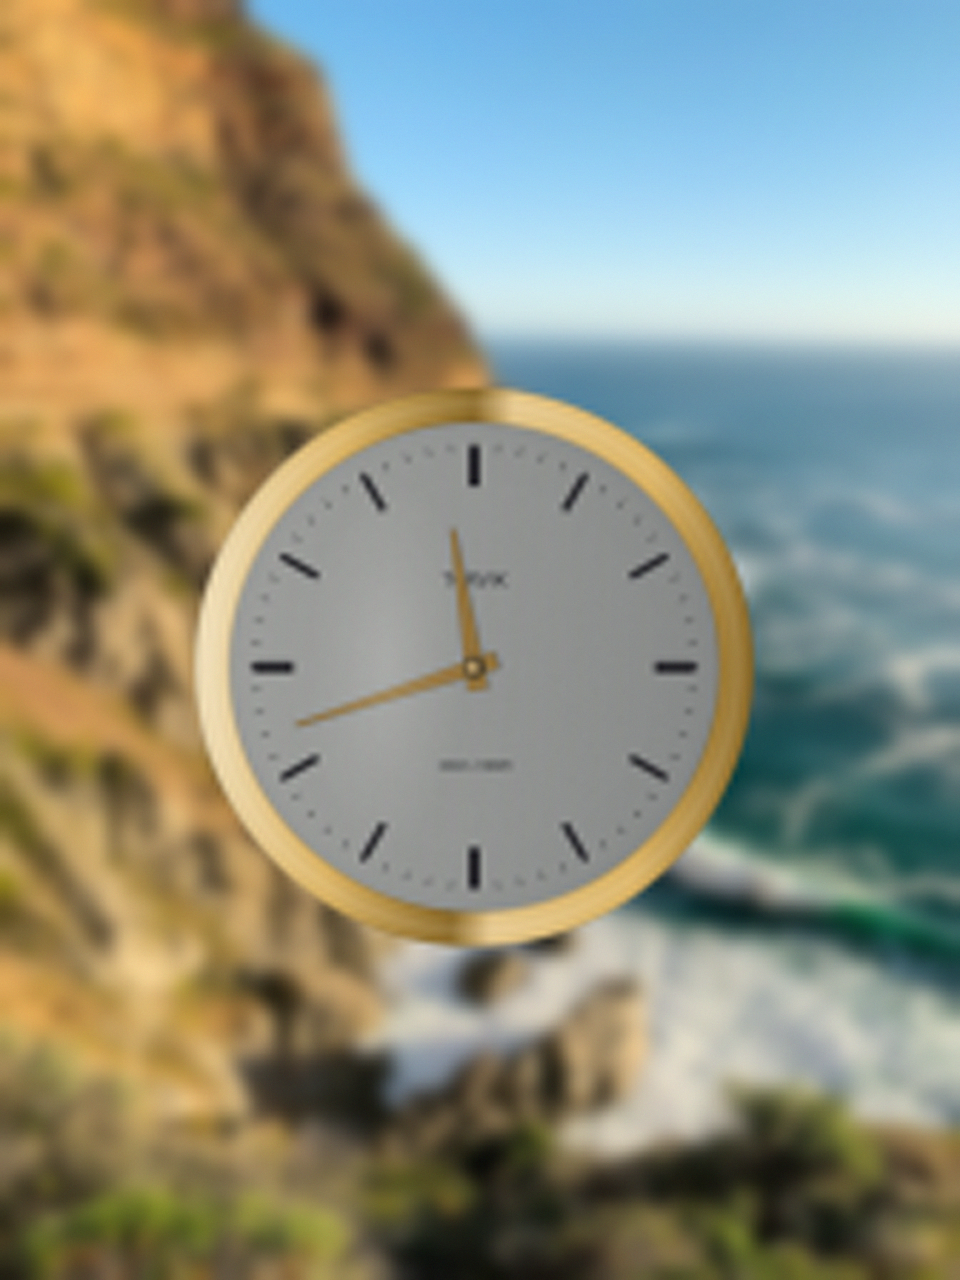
11:42
